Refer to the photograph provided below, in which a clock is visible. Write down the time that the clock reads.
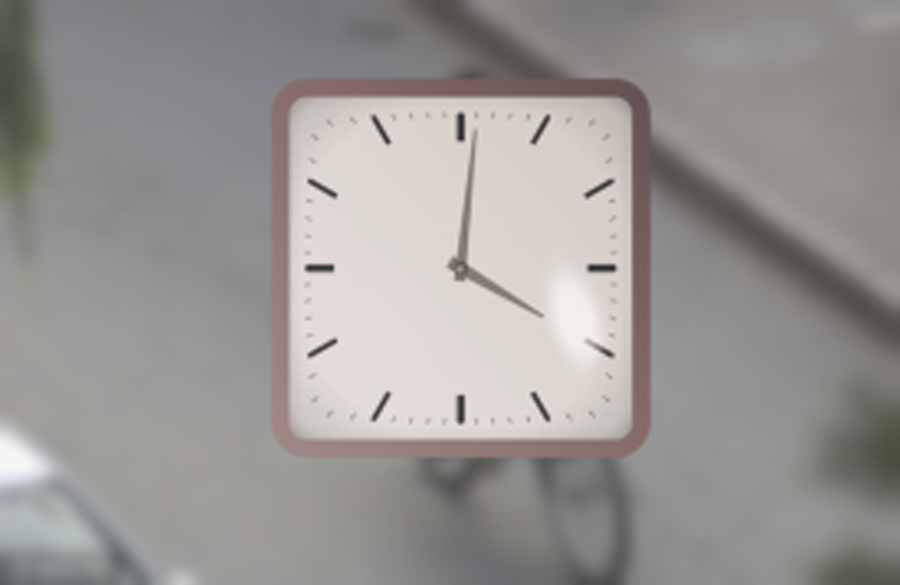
4:01
